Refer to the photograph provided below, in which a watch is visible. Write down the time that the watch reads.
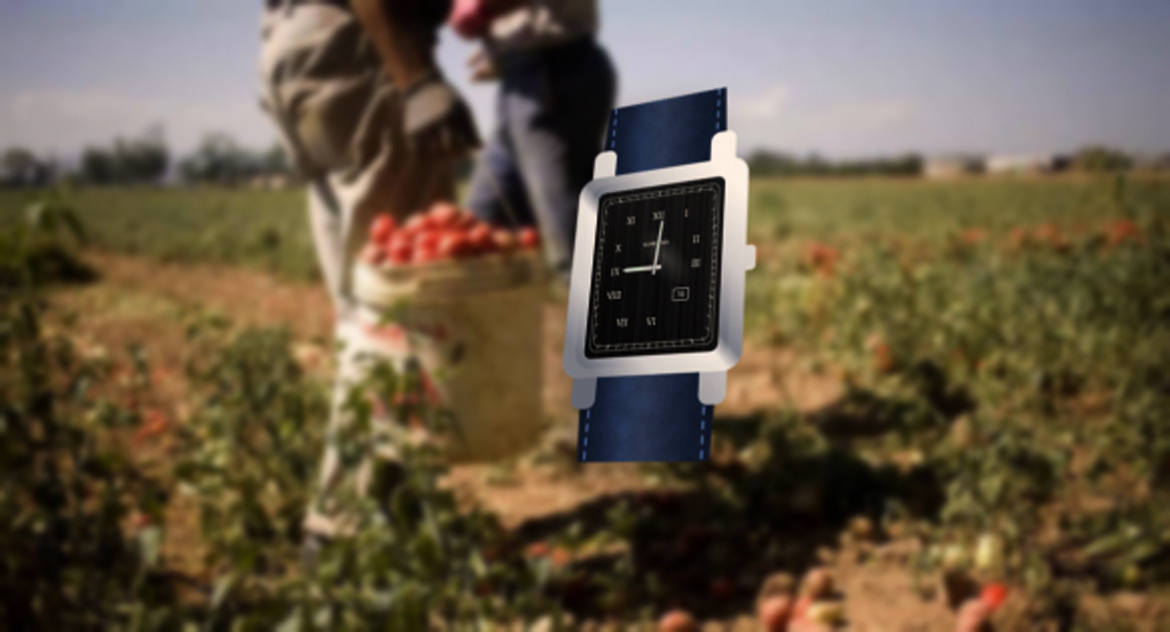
9:01
